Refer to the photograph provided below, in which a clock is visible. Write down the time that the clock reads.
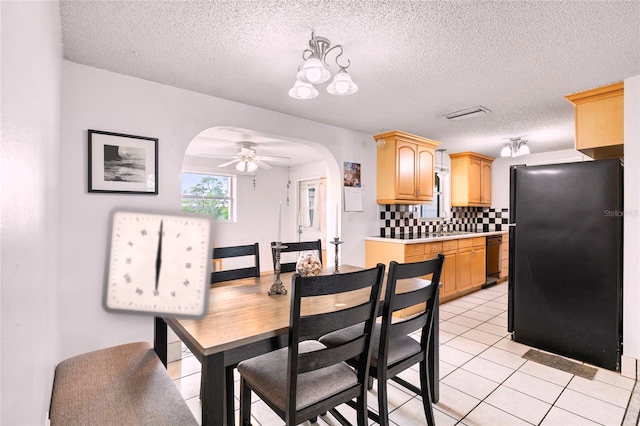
6:00
